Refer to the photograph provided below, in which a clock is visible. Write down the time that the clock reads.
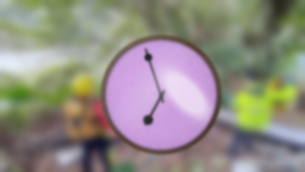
6:57
